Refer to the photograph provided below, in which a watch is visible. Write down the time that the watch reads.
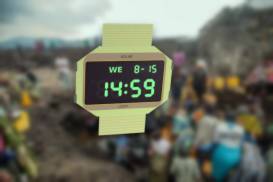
14:59
